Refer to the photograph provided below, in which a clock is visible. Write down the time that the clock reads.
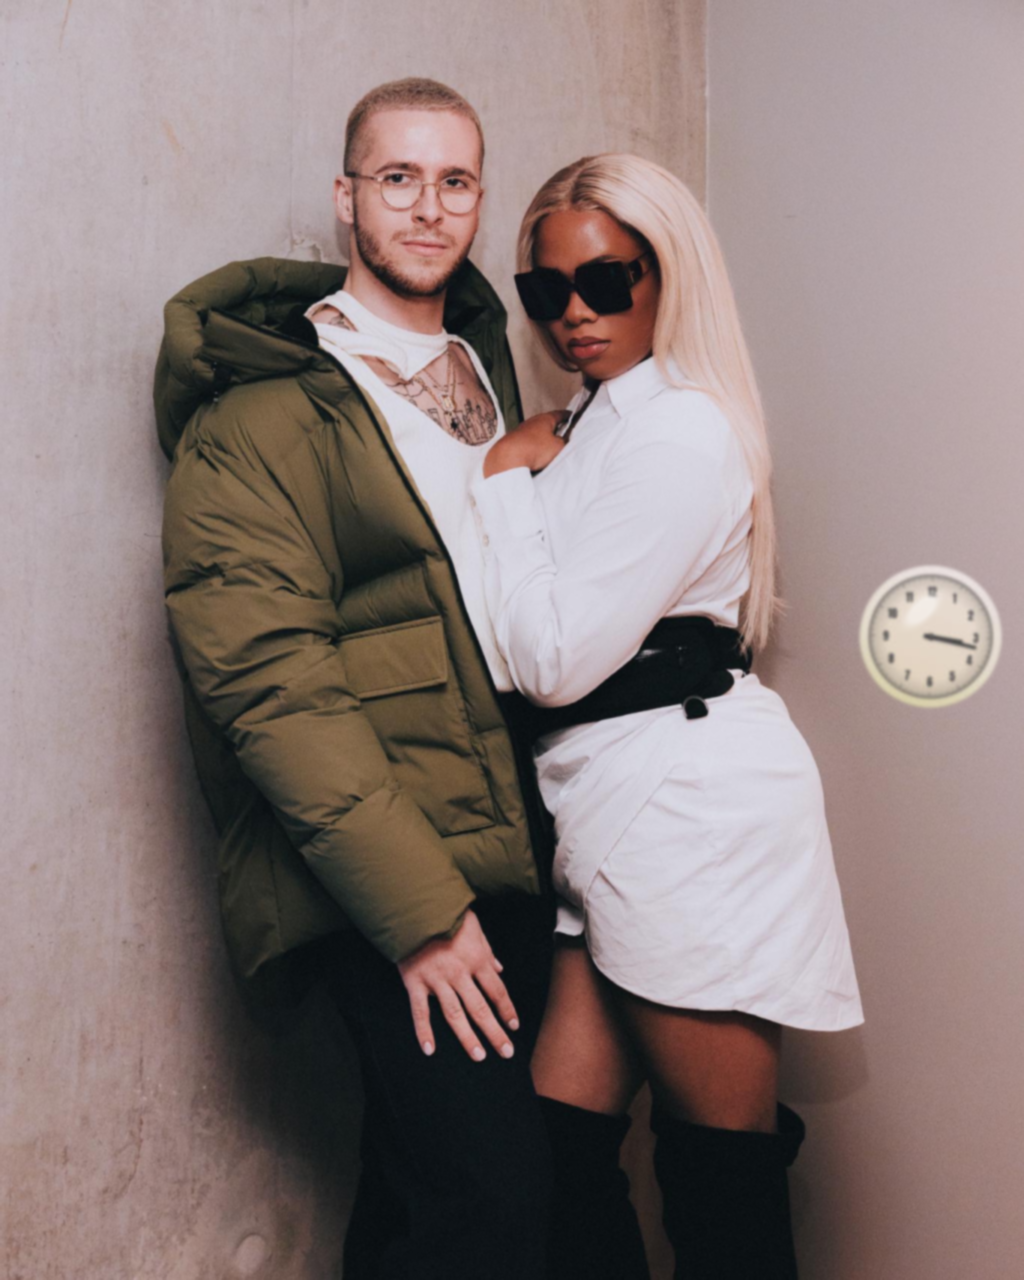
3:17
